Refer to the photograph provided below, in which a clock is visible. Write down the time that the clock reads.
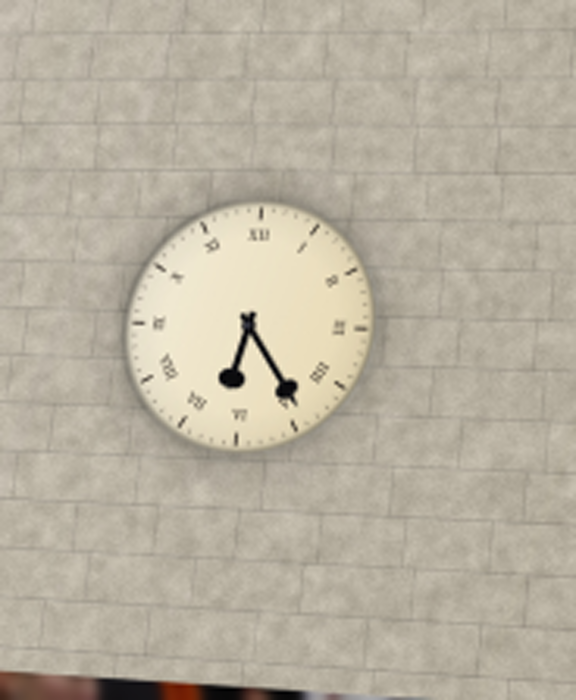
6:24
